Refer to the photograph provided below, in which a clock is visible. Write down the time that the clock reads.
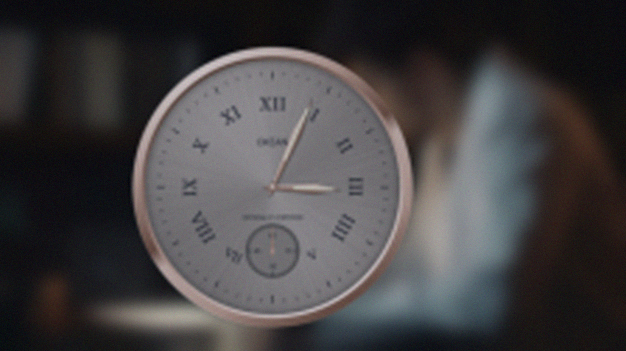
3:04
